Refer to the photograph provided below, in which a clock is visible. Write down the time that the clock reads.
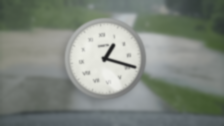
1:19
